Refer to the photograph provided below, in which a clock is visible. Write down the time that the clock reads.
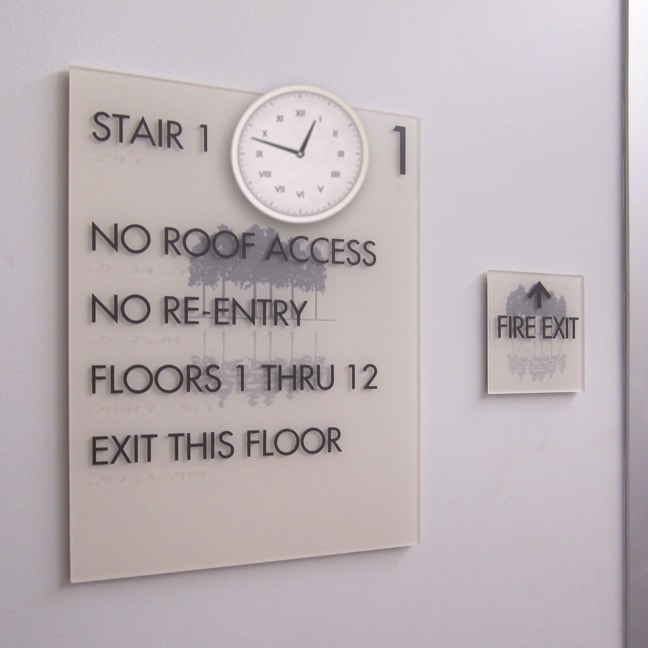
12:48
